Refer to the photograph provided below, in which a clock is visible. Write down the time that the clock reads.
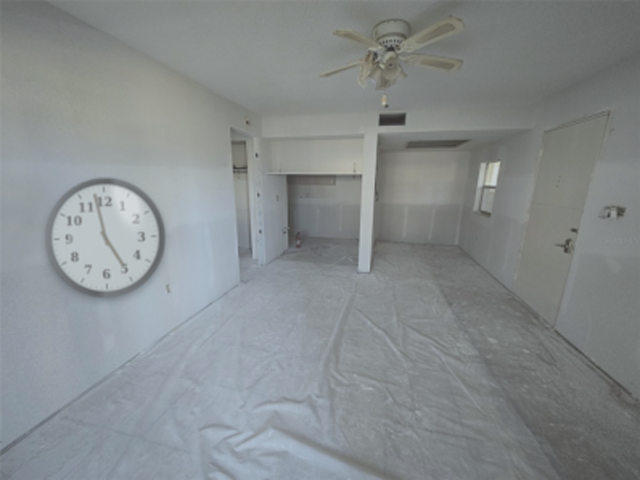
4:58
